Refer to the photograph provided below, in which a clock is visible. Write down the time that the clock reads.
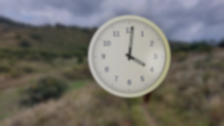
4:01
